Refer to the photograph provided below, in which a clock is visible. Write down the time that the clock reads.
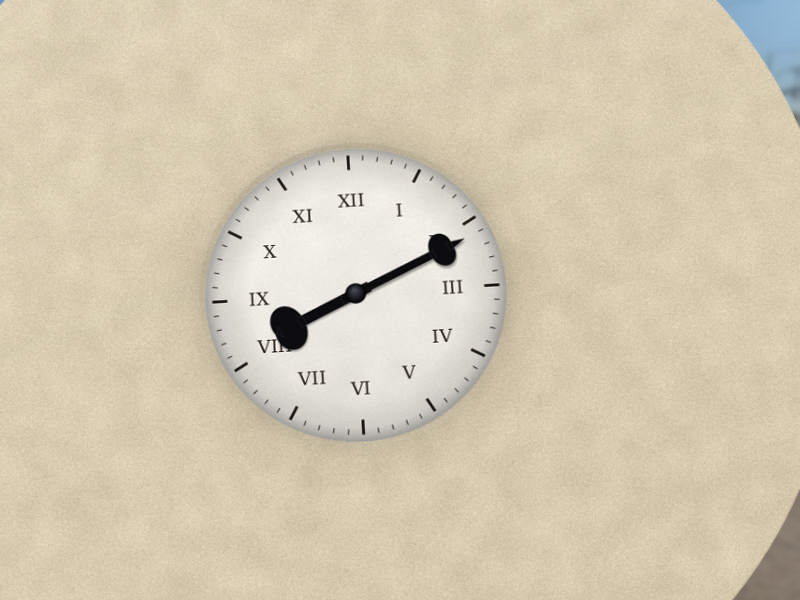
8:11
